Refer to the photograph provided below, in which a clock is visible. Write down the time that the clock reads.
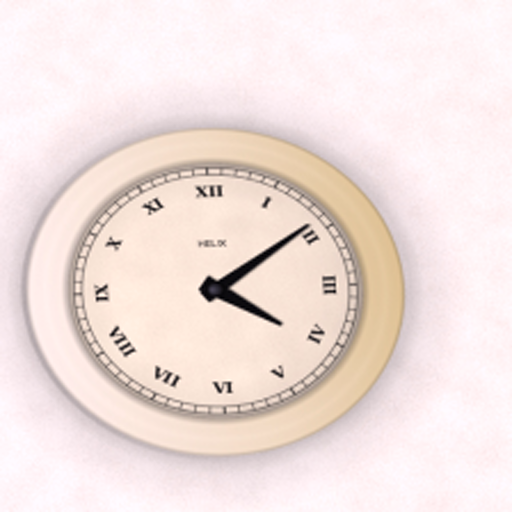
4:09
